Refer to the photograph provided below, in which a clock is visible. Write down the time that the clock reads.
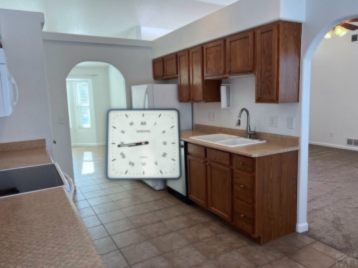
8:44
